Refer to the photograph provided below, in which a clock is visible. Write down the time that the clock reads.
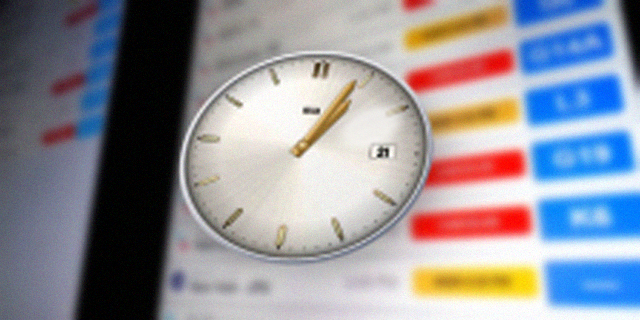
1:04
